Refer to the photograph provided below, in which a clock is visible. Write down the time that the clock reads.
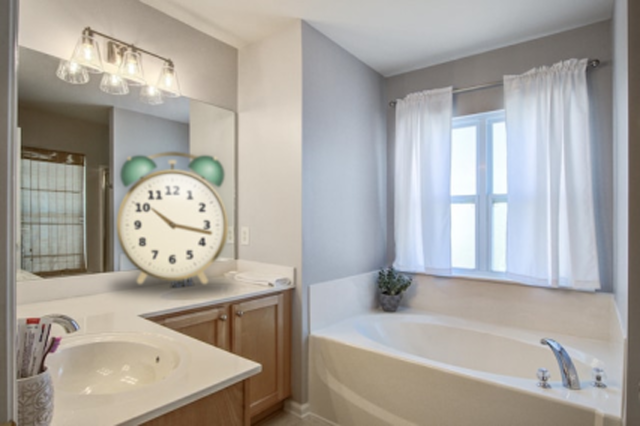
10:17
